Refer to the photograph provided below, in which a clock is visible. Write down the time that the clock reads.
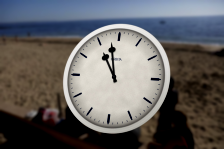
10:58
